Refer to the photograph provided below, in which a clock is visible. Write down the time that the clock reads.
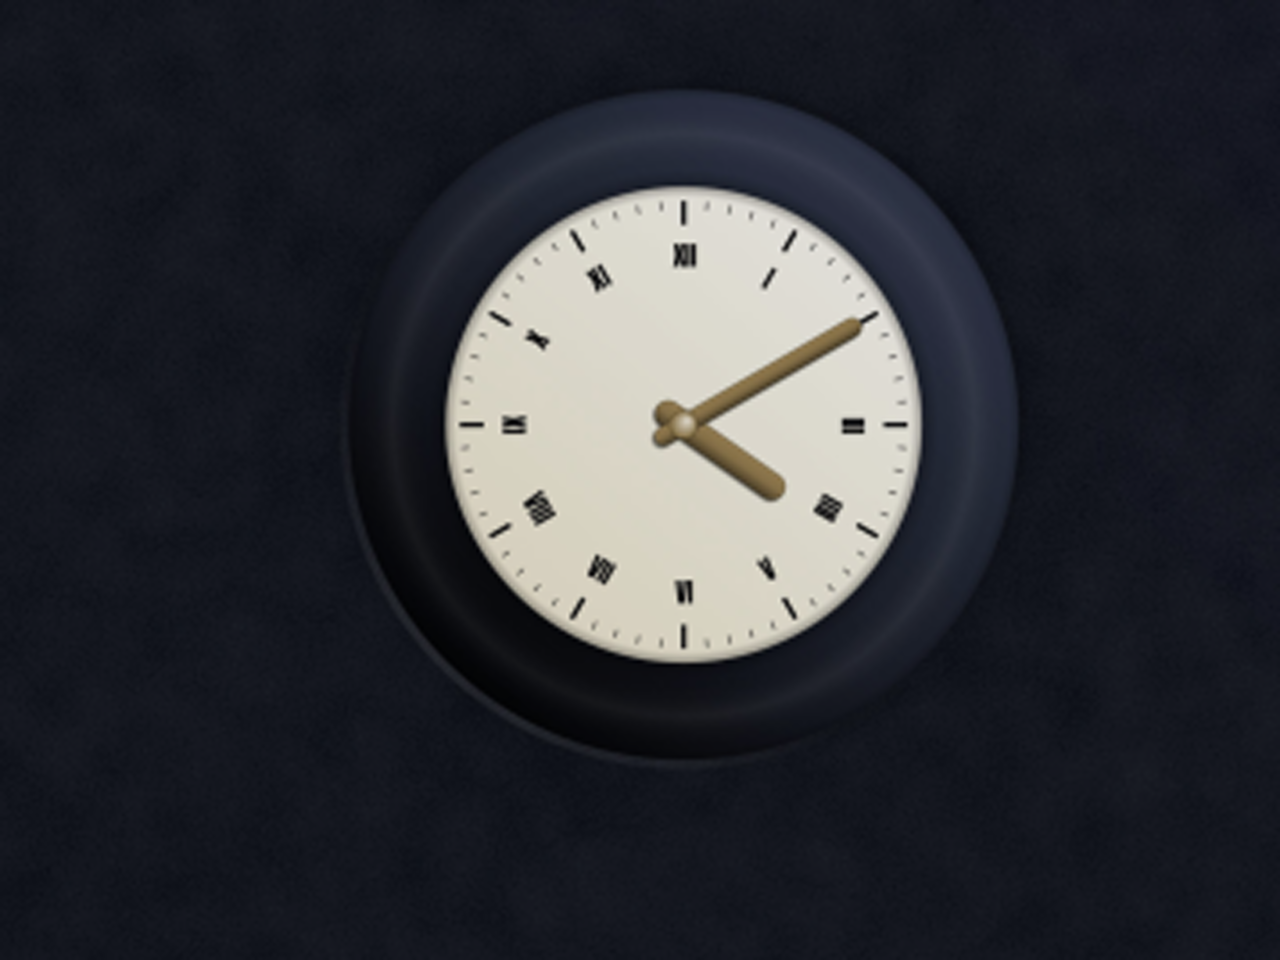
4:10
